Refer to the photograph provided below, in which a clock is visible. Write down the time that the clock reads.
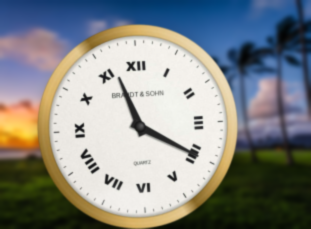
11:20
